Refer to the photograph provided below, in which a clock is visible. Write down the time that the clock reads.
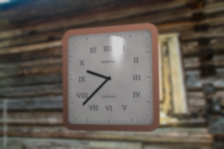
9:38
